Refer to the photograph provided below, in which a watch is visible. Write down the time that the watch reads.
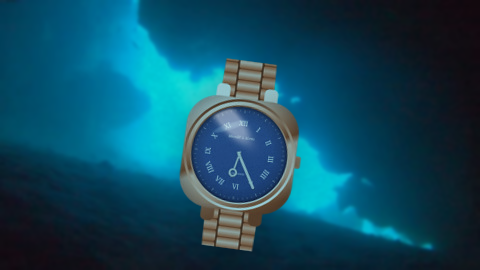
6:25
